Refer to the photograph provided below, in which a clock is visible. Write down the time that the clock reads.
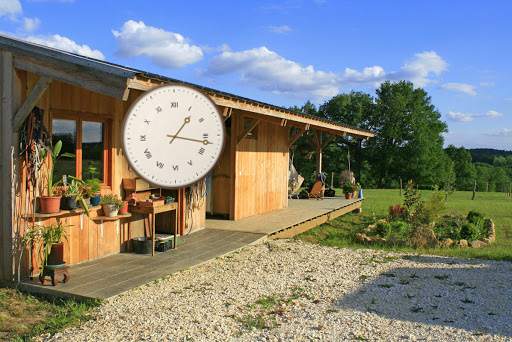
1:17
